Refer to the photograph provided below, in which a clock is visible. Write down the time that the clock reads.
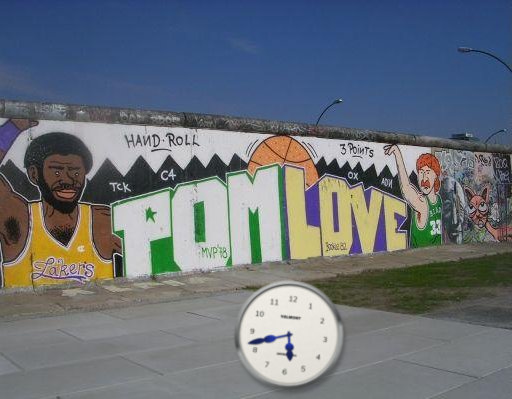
5:42
